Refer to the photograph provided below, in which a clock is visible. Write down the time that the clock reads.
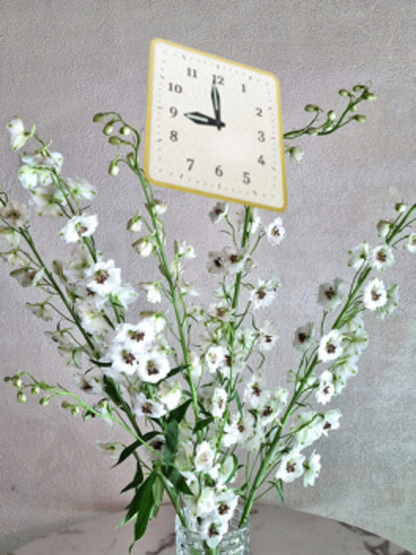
8:59
